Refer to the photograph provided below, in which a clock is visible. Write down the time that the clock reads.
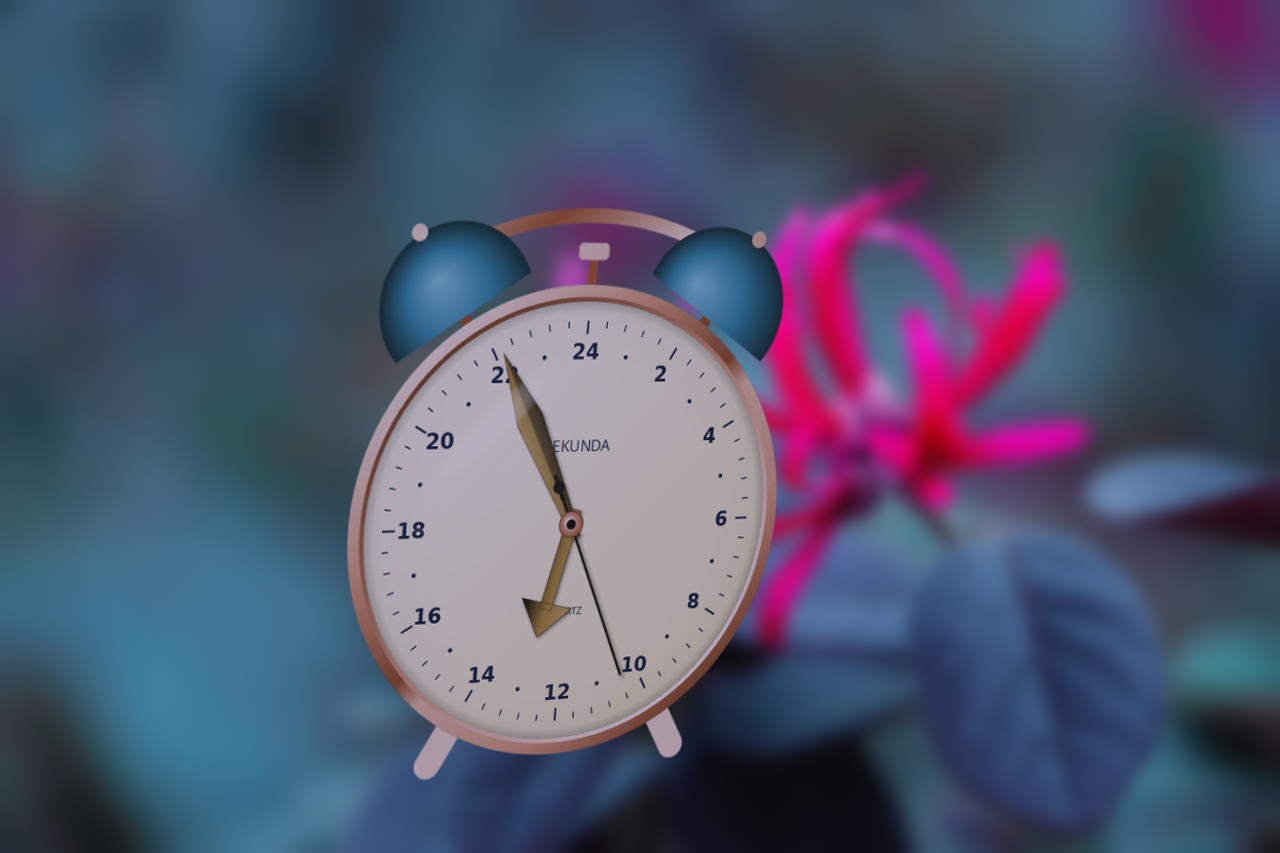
12:55:26
